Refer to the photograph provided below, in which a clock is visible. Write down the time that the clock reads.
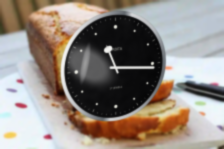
11:16
